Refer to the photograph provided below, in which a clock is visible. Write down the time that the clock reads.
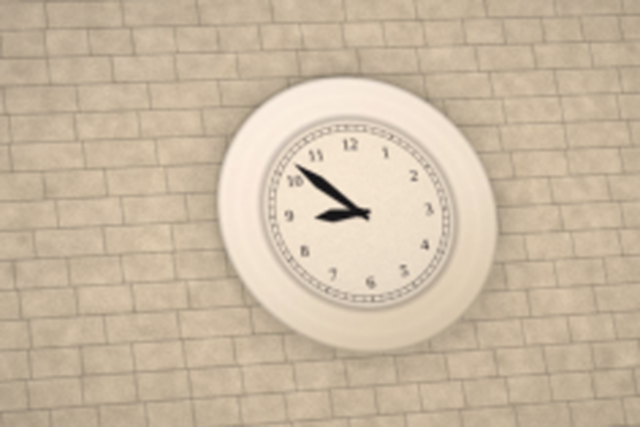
8:52
